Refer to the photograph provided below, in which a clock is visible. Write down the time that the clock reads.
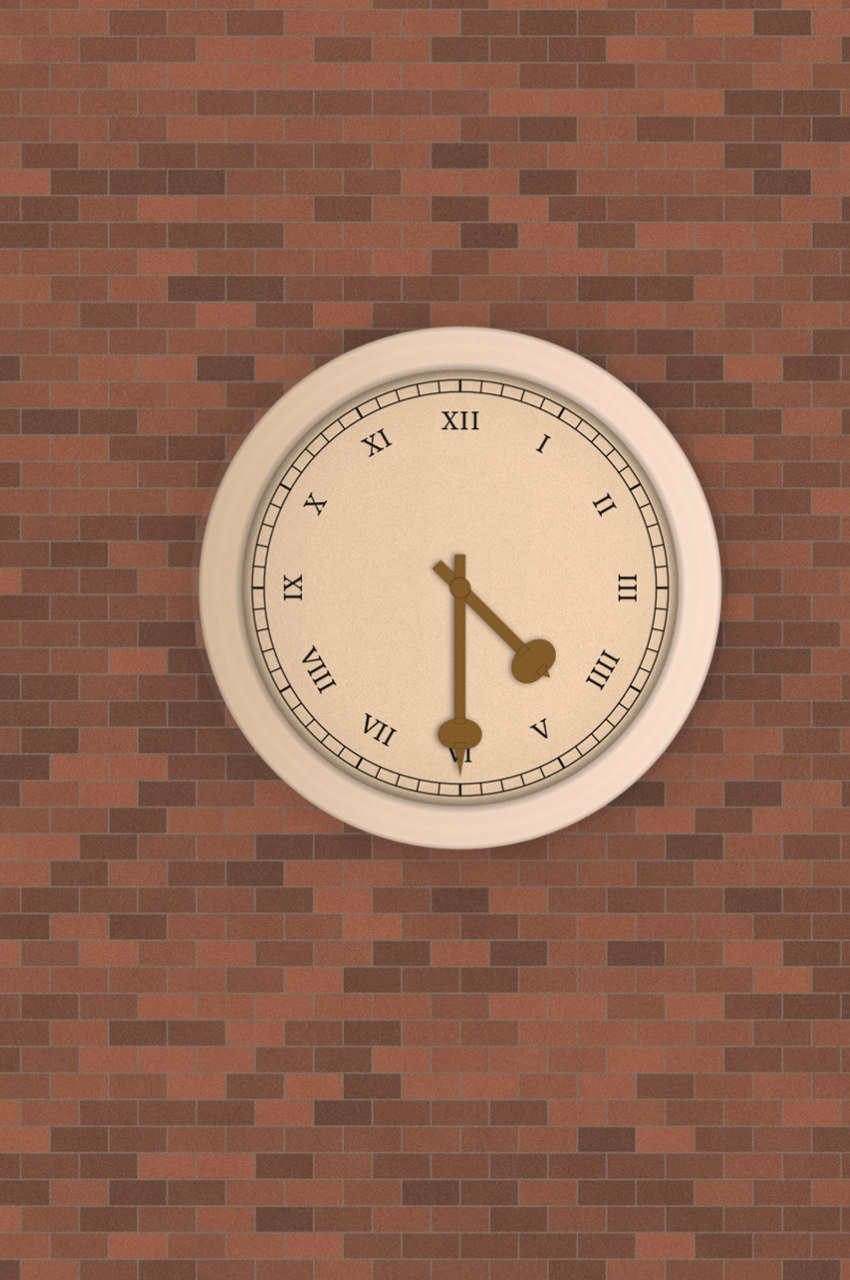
4:30
